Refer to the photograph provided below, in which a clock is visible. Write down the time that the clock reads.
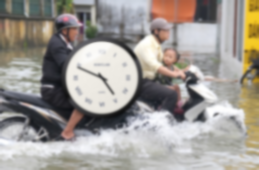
4:49
